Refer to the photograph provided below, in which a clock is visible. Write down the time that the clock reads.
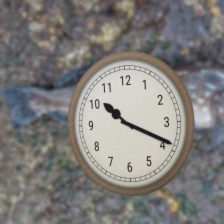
10:19
